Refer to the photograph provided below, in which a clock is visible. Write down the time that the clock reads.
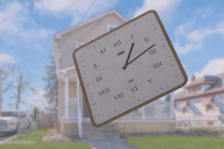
1:13
